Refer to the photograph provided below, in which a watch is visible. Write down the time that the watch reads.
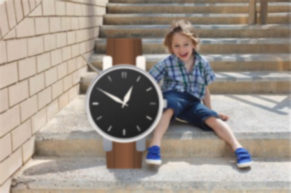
12:50
